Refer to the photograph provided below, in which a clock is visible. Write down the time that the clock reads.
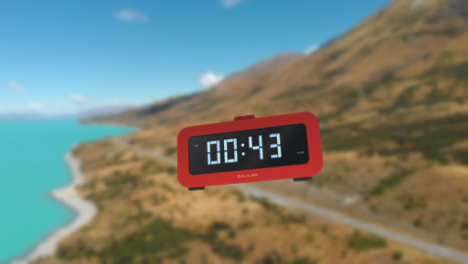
0:43
